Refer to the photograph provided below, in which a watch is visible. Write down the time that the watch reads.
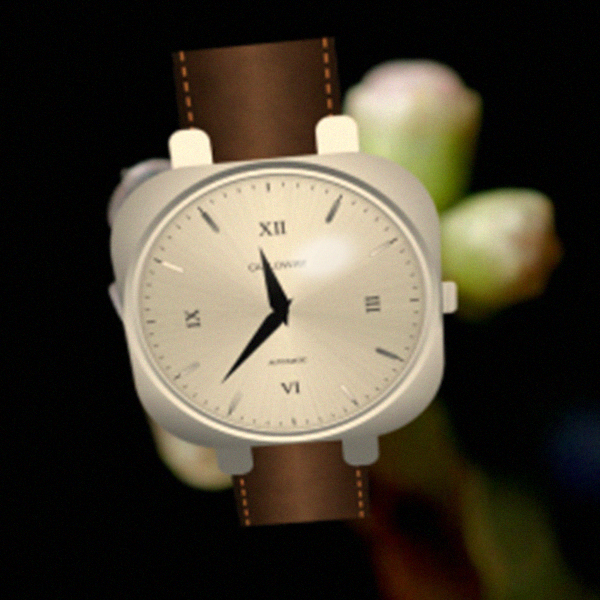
11:37
